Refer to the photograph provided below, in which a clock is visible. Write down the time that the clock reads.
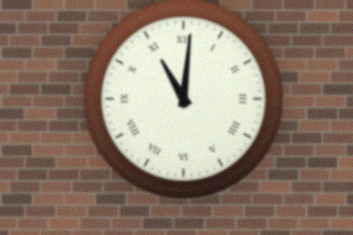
11:01
